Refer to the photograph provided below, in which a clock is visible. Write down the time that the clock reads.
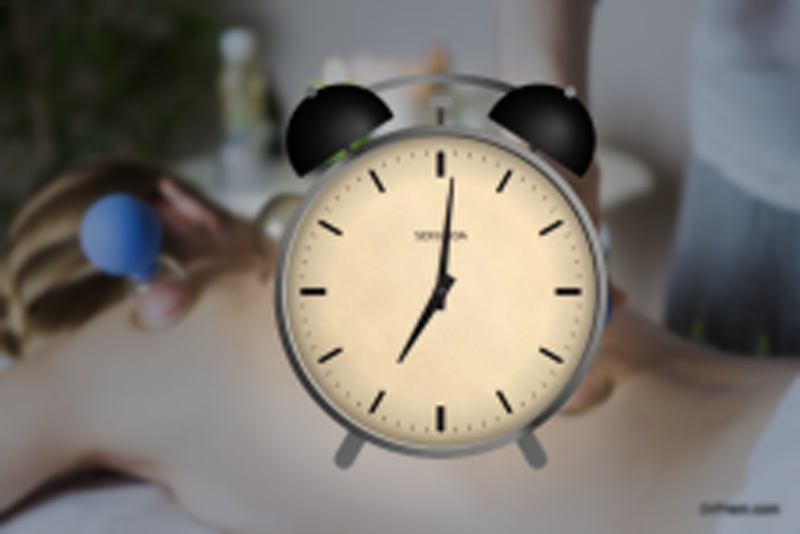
7:01
